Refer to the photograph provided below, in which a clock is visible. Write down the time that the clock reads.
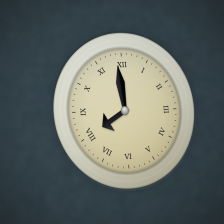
7:59
